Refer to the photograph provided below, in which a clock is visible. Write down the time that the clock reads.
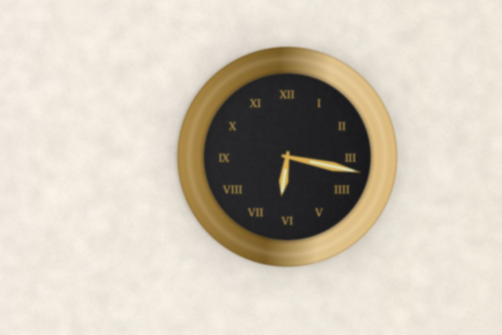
6:17
